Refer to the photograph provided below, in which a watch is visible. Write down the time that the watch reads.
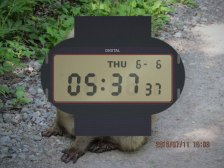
5:37:37
